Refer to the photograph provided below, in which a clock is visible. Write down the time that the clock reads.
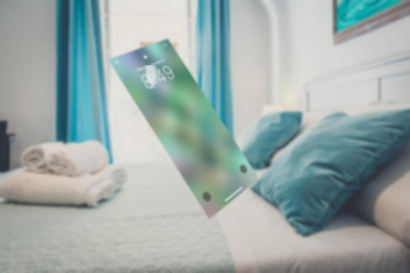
8:49
